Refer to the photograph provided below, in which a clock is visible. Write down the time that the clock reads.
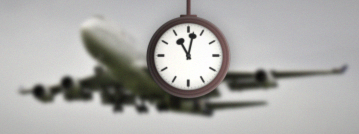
11:02
